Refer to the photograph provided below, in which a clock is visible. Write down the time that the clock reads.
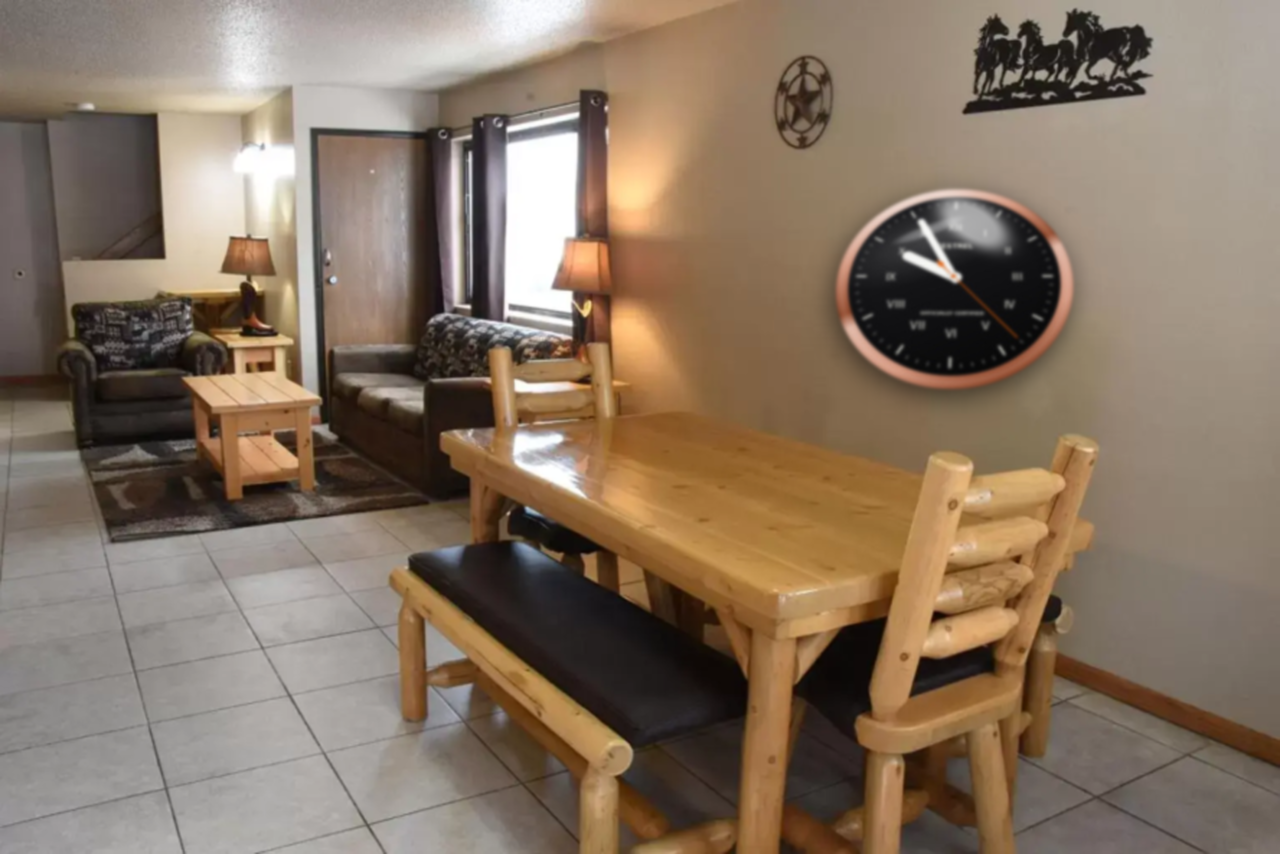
9:55:23
